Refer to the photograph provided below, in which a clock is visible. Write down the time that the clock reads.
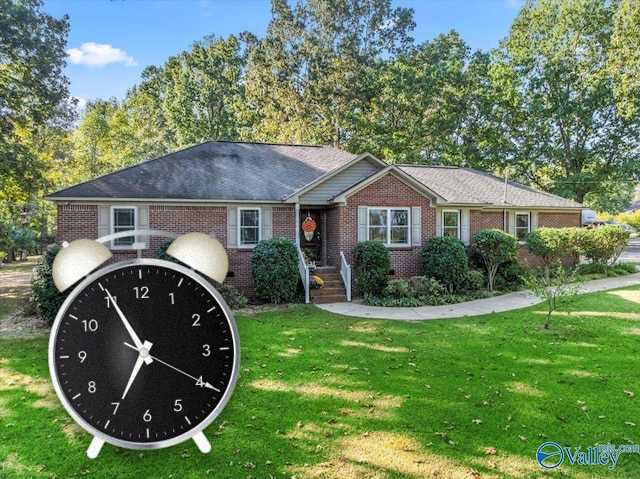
6:55:20
